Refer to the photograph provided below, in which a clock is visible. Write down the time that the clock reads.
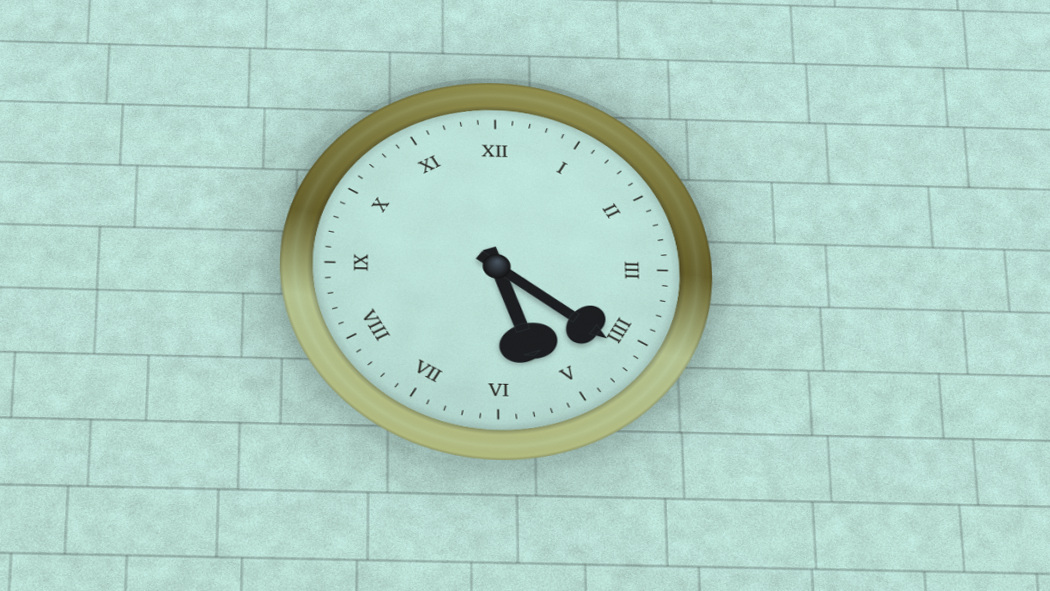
5:21
